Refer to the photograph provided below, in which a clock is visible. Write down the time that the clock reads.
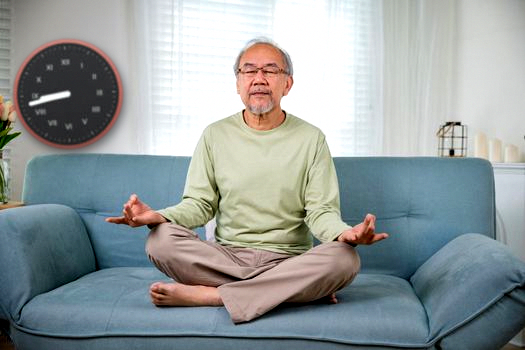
8:43
